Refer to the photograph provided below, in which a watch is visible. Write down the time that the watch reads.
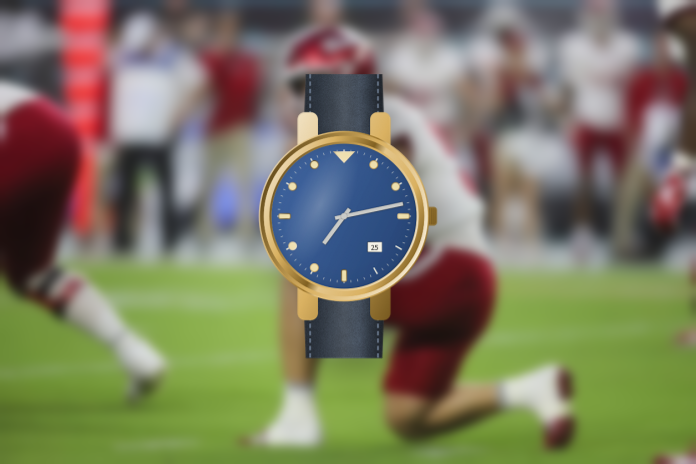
7:13
